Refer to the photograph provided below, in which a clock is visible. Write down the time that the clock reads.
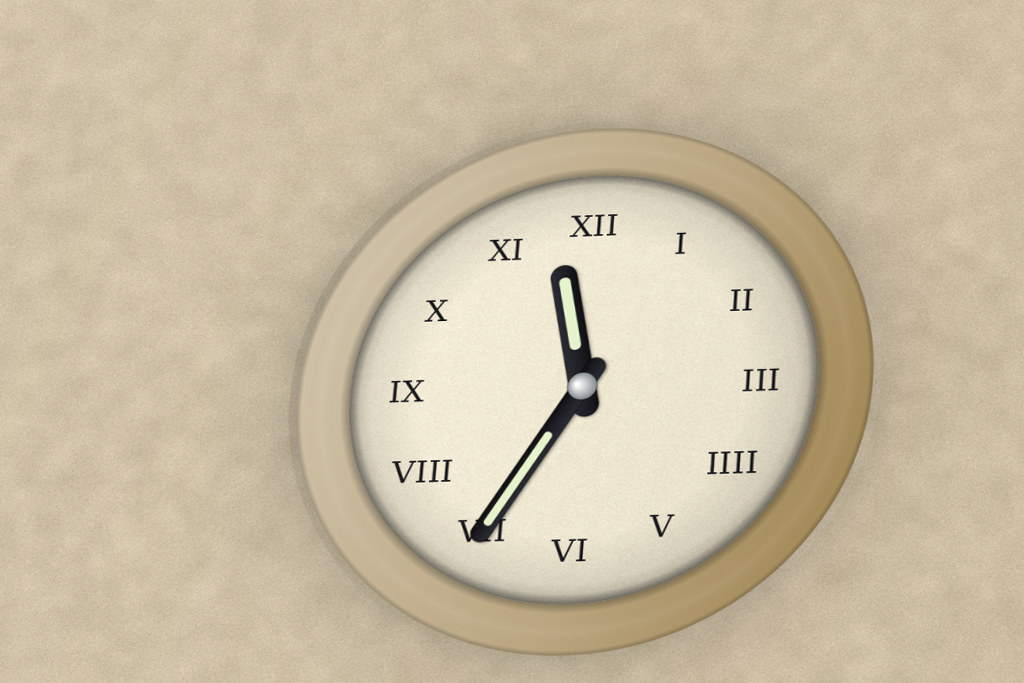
11:35
